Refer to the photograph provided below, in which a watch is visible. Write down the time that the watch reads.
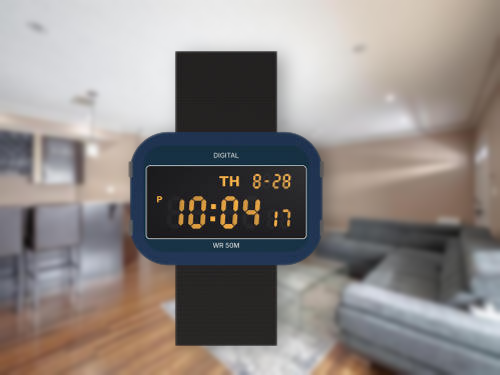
10:04:17
